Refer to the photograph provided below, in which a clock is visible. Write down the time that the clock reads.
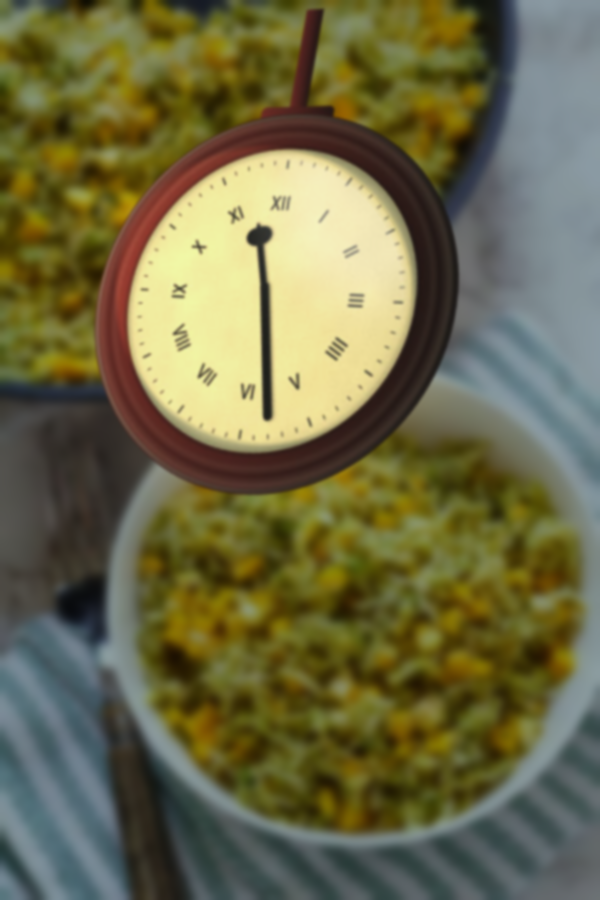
11:28
